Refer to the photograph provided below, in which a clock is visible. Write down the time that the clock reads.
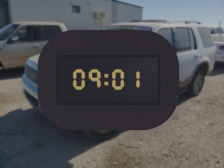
9:01
